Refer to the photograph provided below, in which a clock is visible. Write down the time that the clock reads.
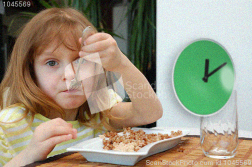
12:10
